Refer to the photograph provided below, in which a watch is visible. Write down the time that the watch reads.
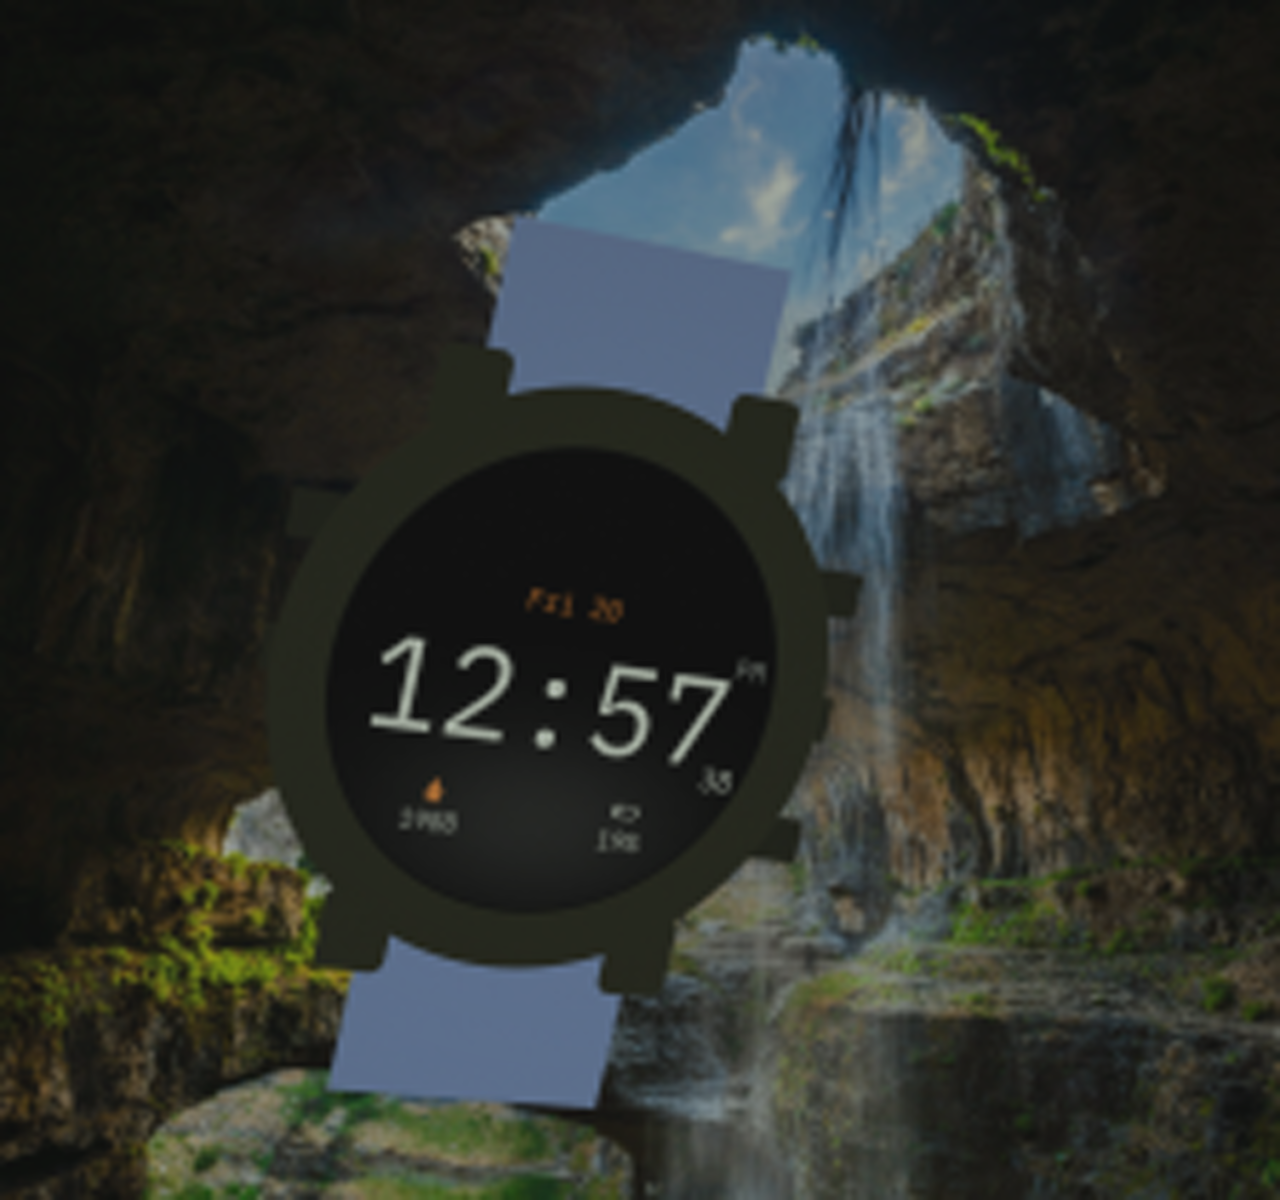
12:57
